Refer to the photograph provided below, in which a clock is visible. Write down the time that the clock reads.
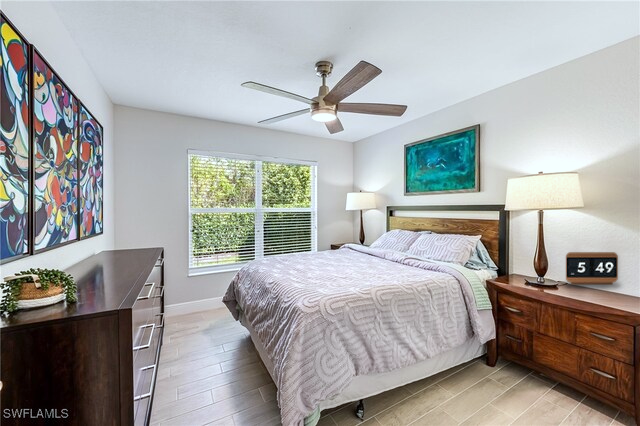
5:49
